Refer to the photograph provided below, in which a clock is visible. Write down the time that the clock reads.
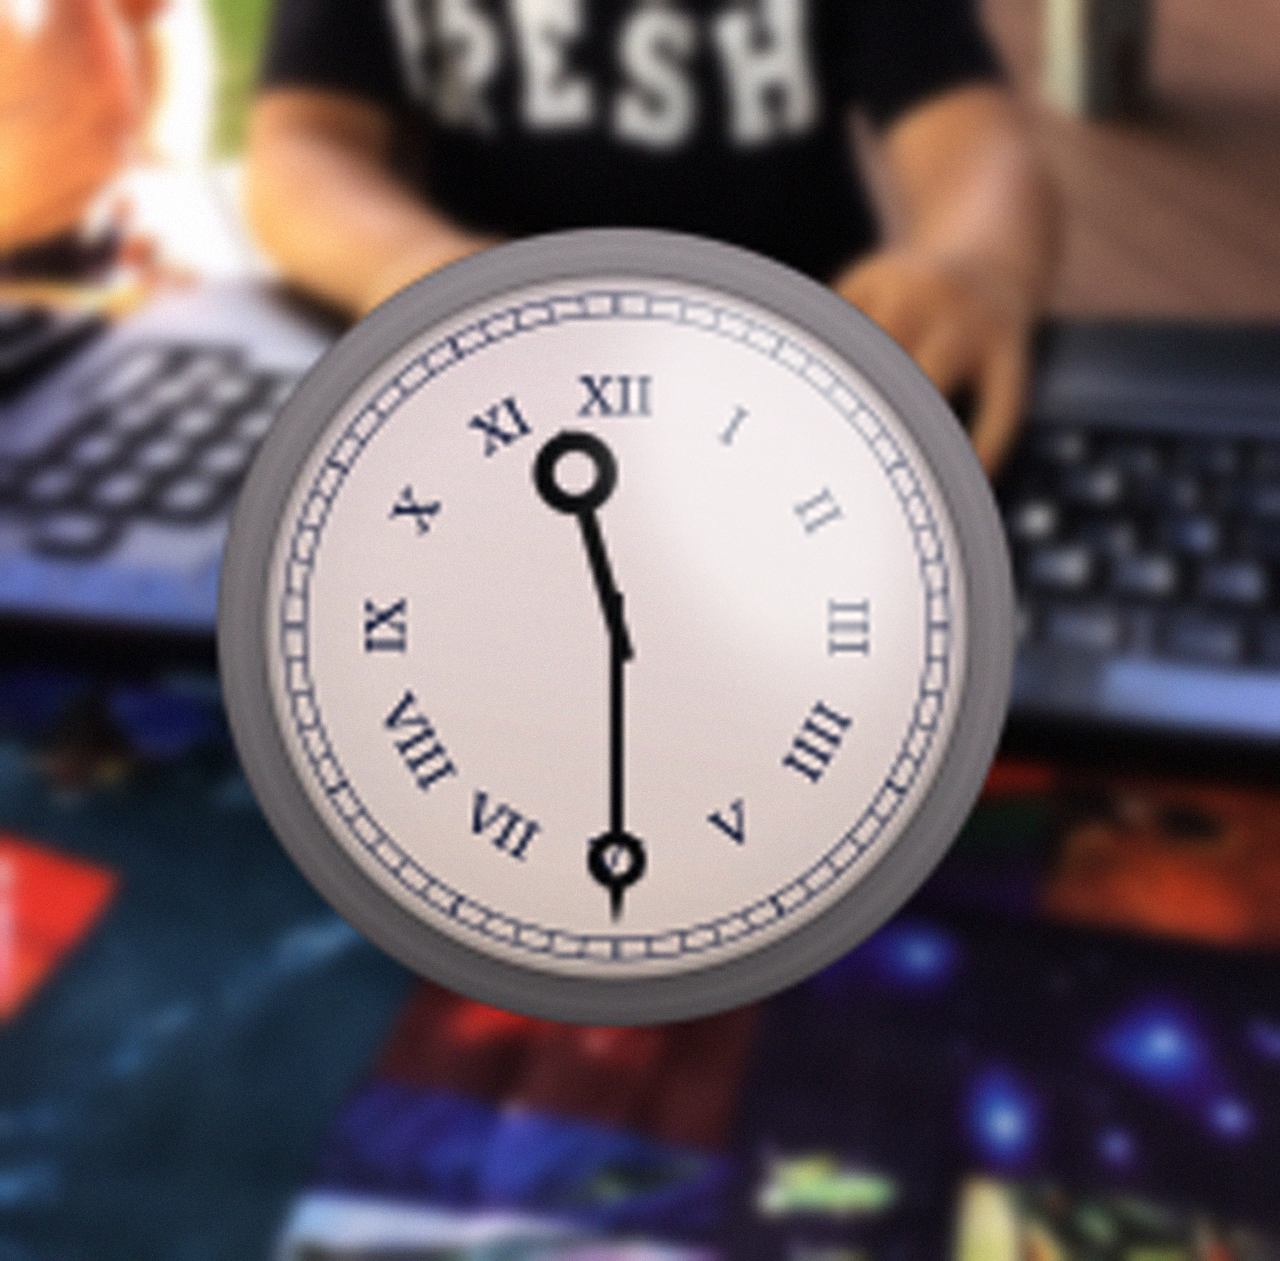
11:30
